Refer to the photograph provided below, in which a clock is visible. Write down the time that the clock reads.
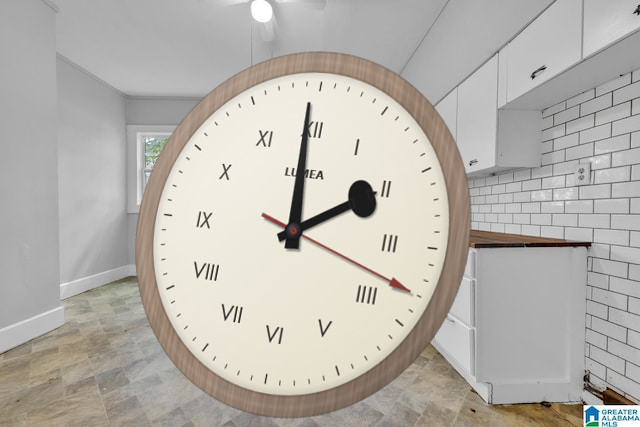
1:59:18
